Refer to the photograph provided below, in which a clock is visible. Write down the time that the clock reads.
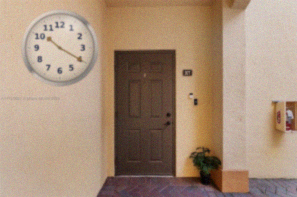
10:20
